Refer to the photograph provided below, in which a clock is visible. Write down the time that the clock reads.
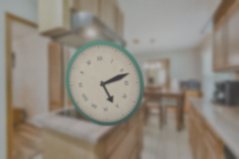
5:12
